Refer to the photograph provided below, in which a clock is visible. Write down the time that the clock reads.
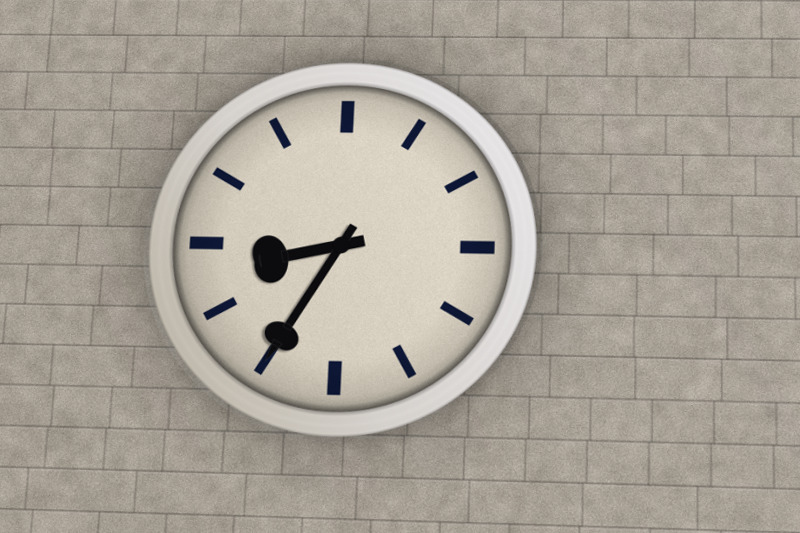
8:35
